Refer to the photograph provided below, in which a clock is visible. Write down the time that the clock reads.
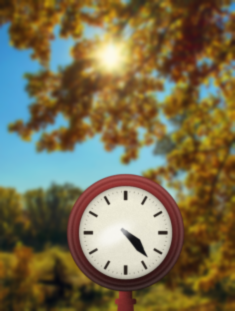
4:23
